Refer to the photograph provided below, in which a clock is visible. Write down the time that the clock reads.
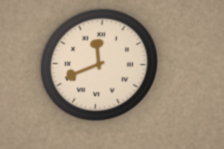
11:41
